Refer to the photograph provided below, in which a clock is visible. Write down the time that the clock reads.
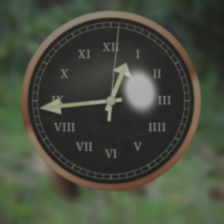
12:44:01
